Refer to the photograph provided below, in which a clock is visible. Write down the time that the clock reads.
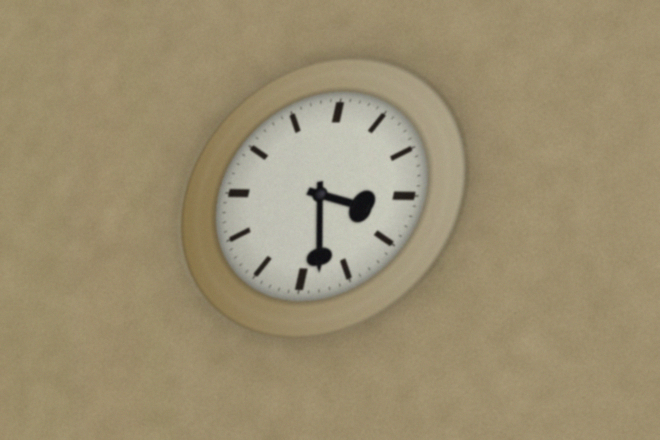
3:28
